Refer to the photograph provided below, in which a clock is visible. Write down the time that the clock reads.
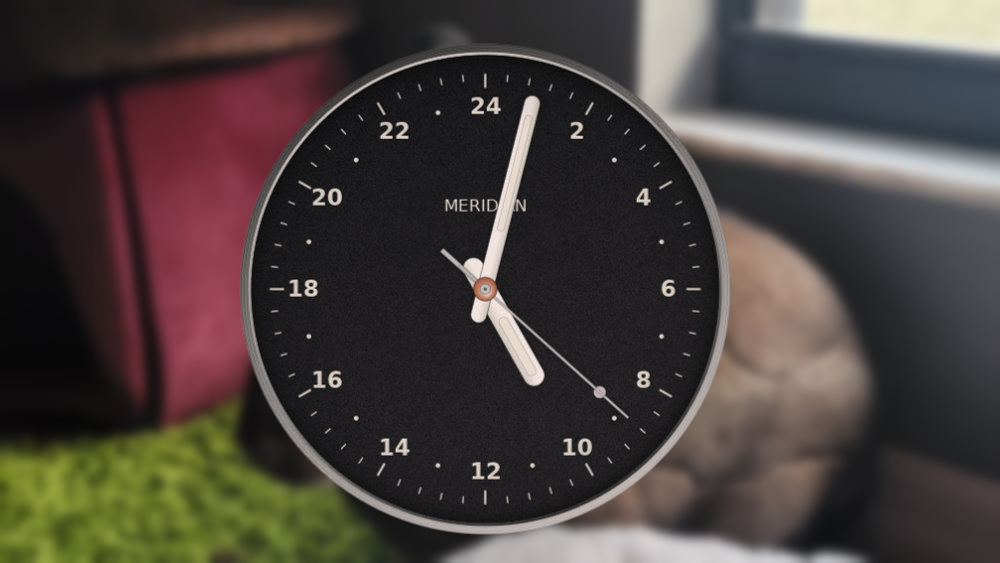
10:02:22
